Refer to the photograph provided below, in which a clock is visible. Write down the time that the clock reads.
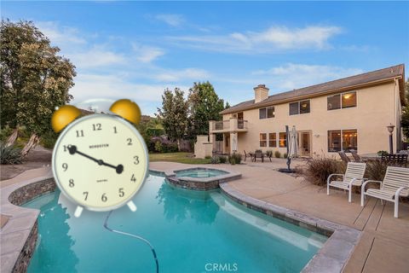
3:50
